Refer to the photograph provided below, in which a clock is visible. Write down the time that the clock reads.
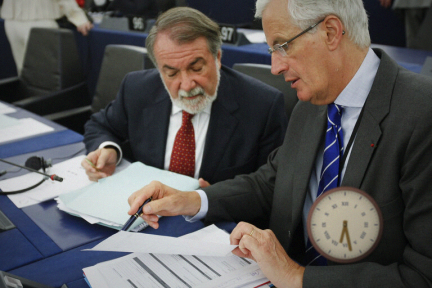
6:28
